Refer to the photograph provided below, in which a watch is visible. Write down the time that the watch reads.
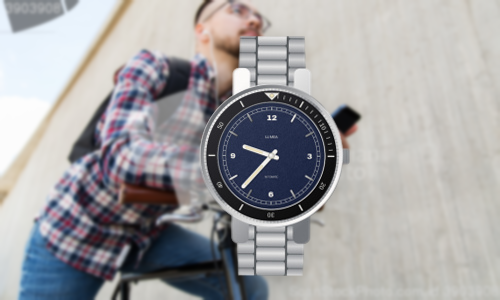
9:37
